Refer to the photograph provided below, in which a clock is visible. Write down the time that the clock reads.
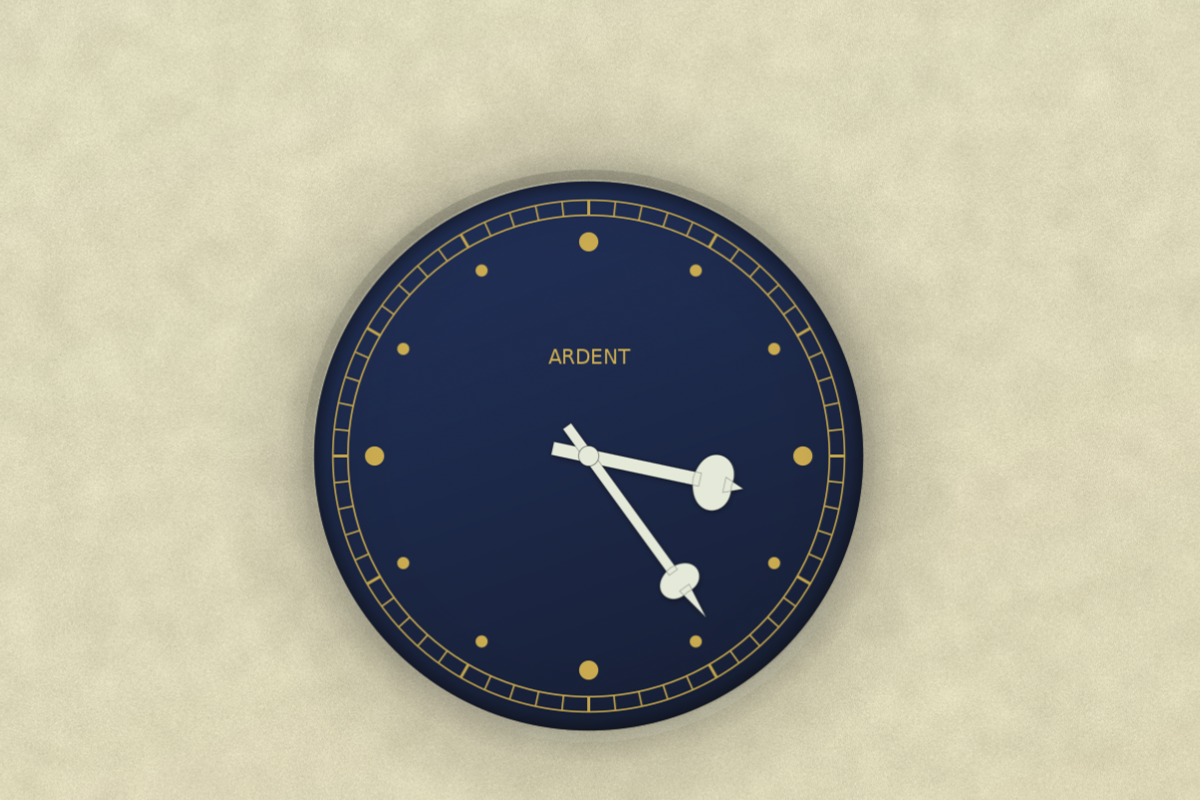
3:24
